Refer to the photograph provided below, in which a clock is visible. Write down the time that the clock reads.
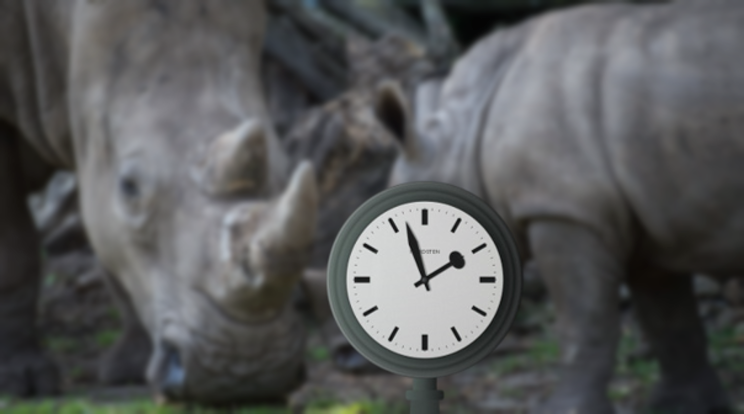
1:57
